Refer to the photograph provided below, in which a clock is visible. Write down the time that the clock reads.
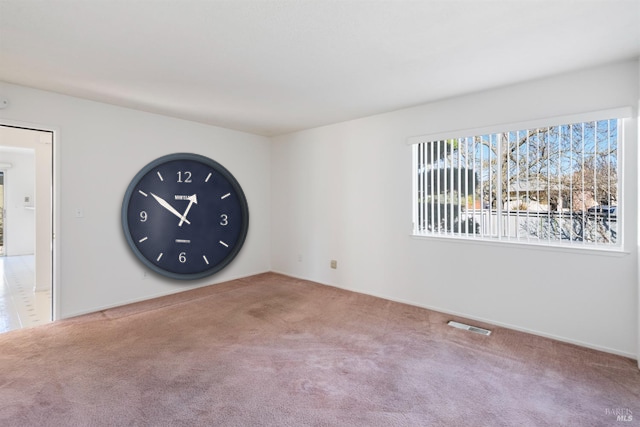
12:51
